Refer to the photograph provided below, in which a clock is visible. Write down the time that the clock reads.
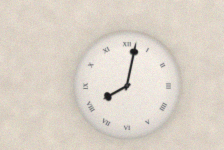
8:02
